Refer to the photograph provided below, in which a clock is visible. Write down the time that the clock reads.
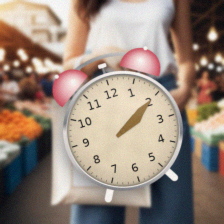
2:10
